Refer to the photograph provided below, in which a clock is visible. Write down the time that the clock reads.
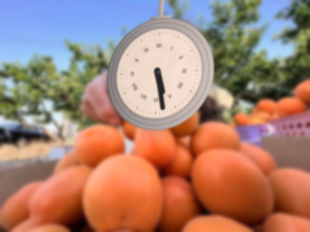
5:28
